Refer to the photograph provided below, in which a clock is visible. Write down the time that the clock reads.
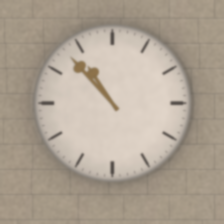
10:53
